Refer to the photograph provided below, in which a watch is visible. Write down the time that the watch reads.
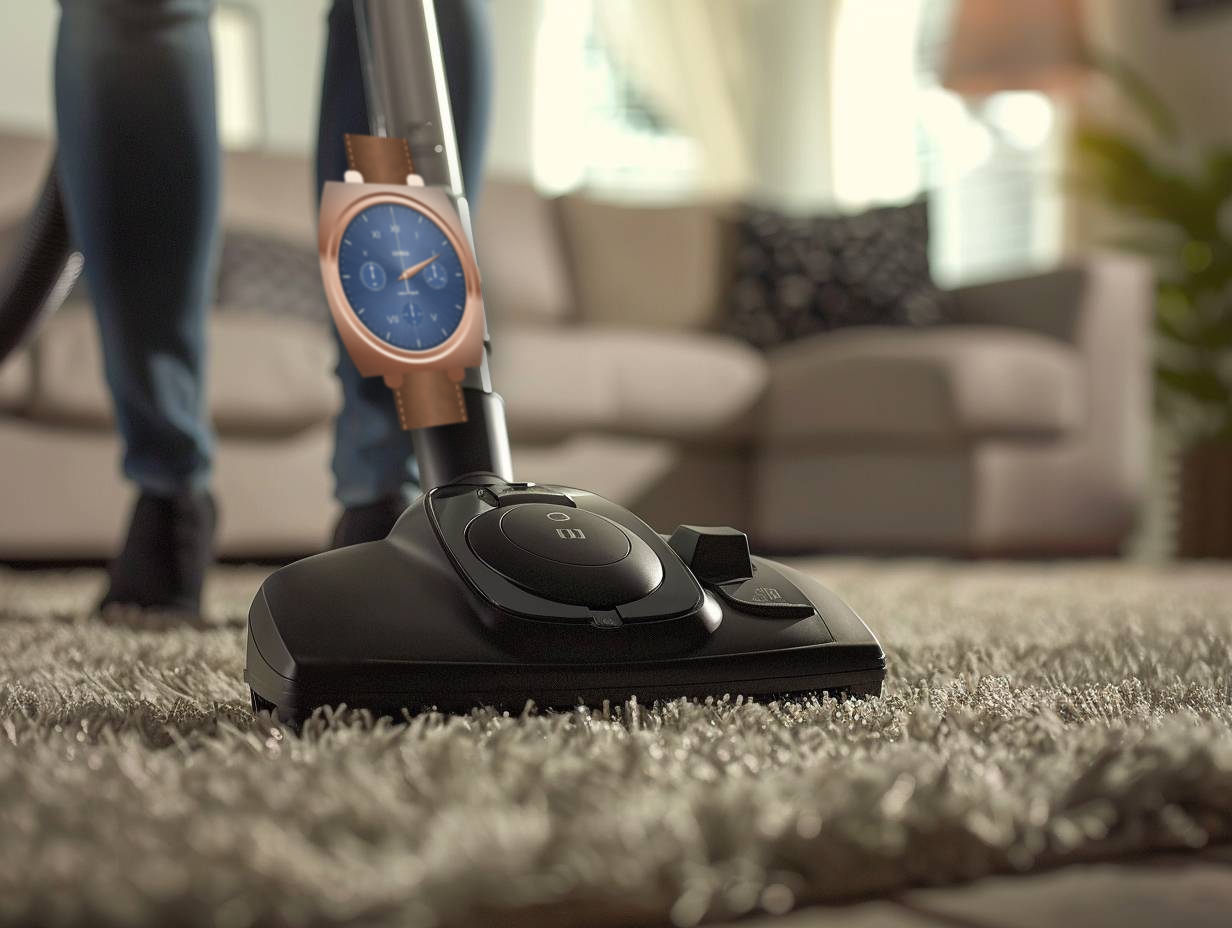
2:11
